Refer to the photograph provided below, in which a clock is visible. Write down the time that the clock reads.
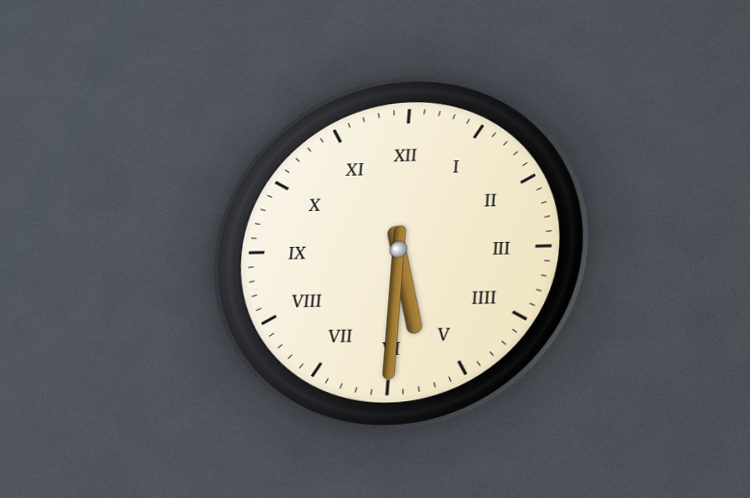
5:30
